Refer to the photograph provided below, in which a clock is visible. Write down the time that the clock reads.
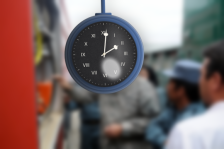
2:01
